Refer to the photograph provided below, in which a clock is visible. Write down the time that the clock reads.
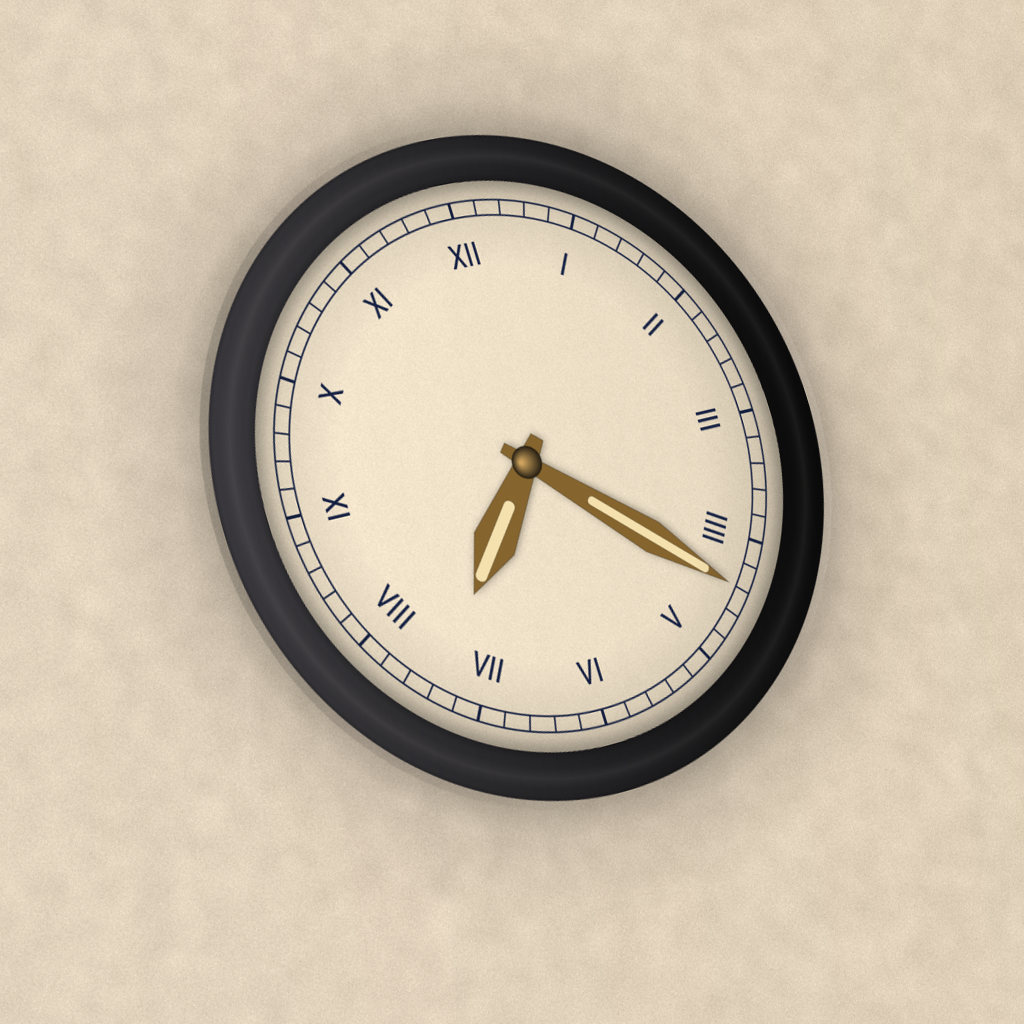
7:22
